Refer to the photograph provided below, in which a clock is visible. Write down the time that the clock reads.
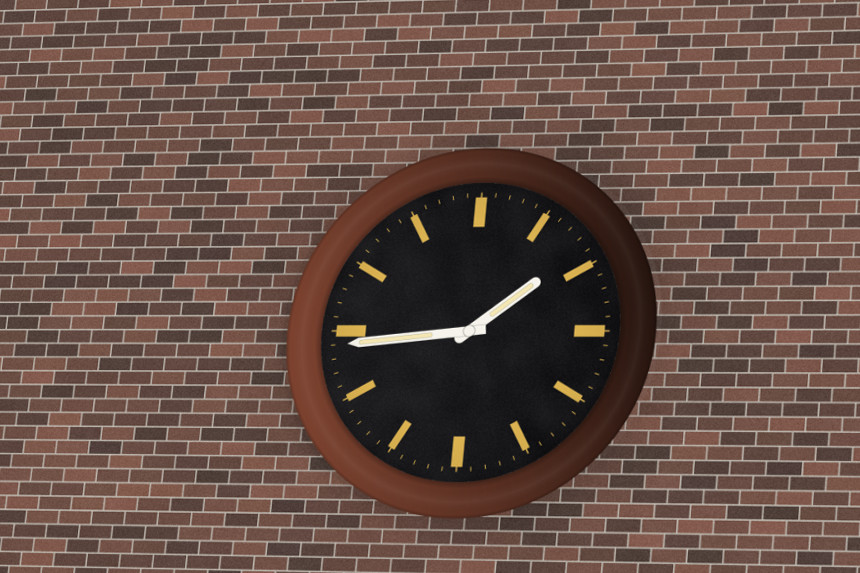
1:44
